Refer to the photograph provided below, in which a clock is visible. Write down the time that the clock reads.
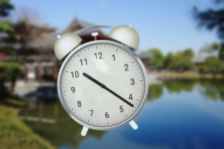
10:22
